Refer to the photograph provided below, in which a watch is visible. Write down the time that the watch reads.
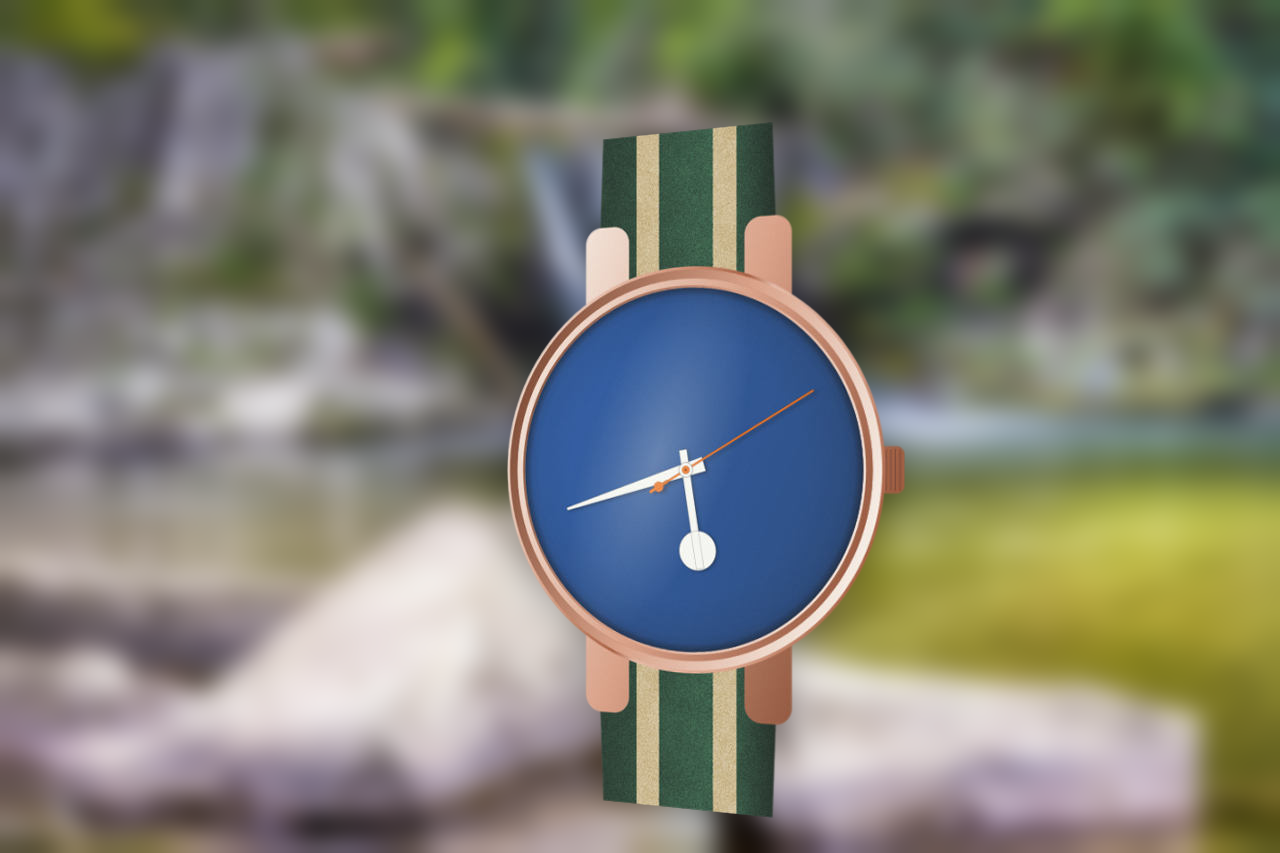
5:42:10
